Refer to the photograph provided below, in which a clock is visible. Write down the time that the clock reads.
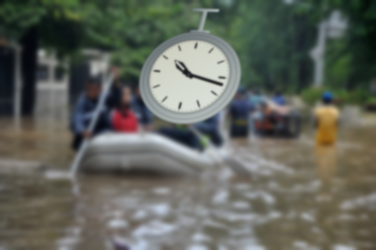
10:17
